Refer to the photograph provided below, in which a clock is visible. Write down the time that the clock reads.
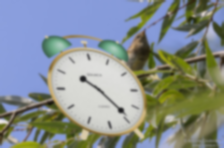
10:24
